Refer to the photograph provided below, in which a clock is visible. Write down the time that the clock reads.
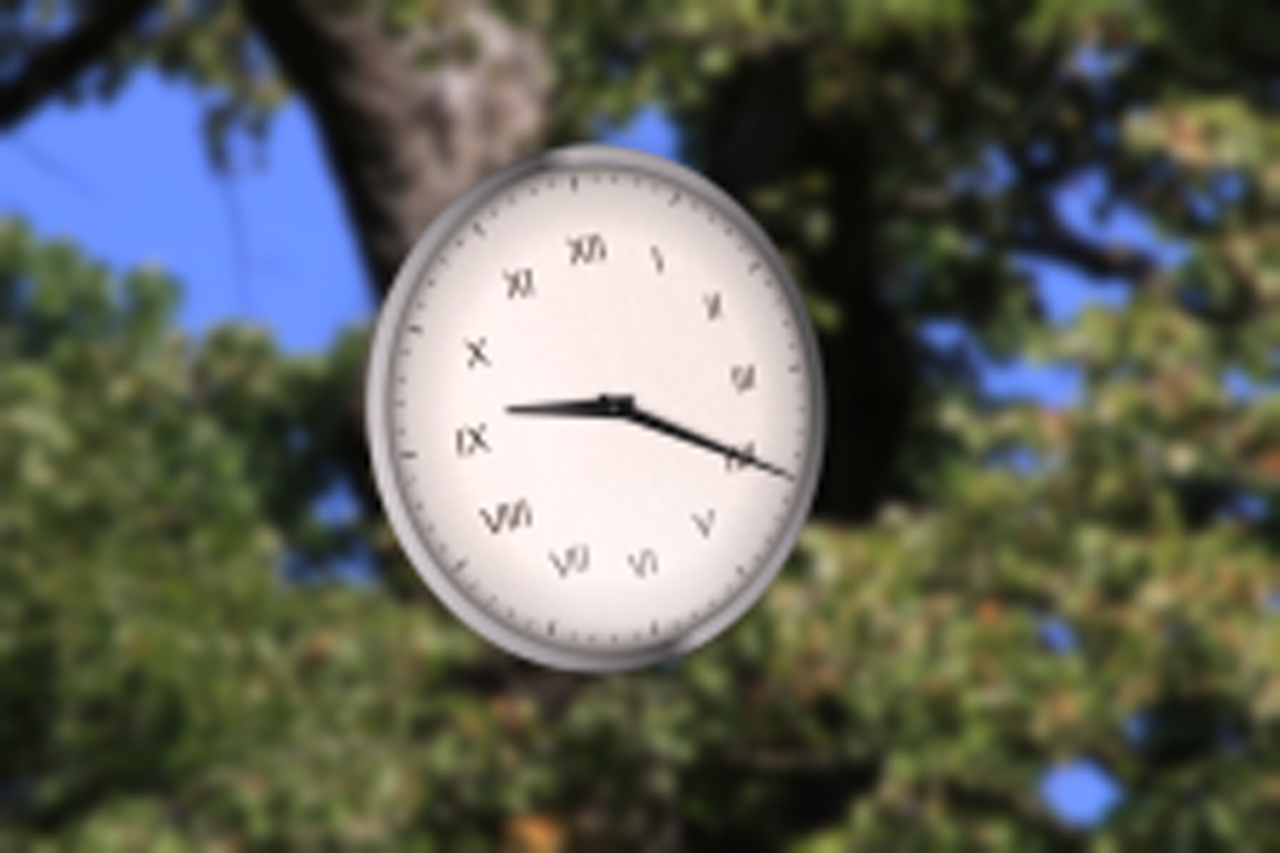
9:20
